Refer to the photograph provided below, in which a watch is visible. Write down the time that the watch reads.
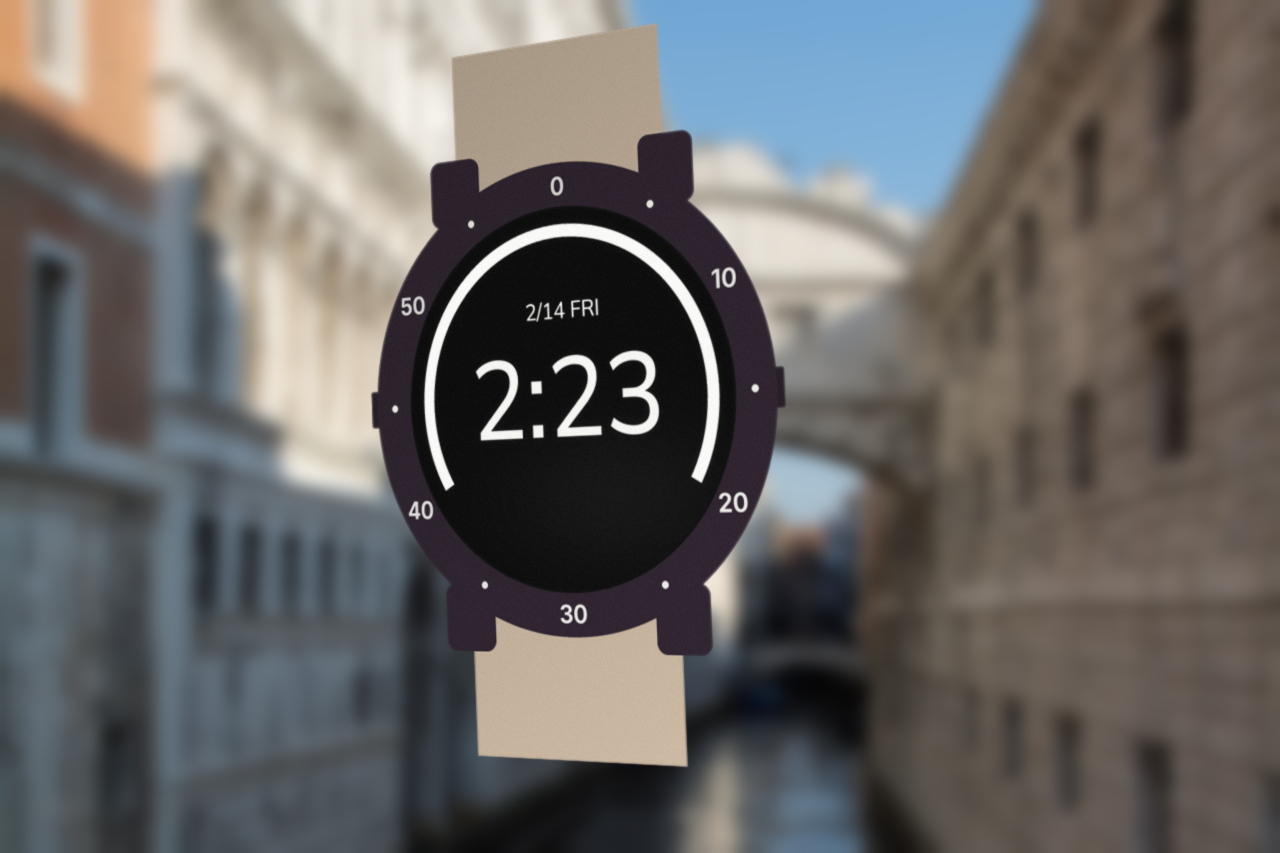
2:23
